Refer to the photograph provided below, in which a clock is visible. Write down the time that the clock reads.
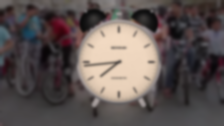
7:44
